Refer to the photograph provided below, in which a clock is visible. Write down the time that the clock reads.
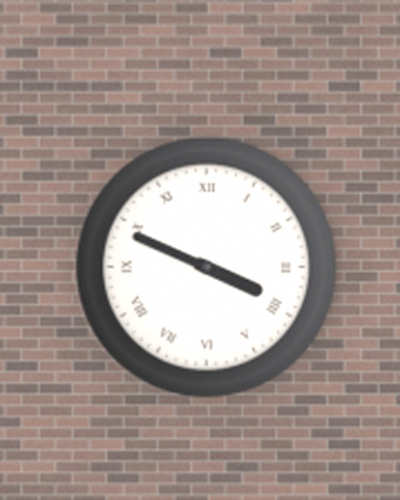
3:49
